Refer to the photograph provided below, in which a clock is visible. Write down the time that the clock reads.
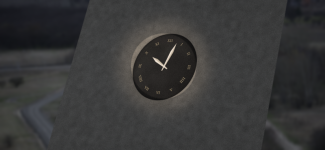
10:03
